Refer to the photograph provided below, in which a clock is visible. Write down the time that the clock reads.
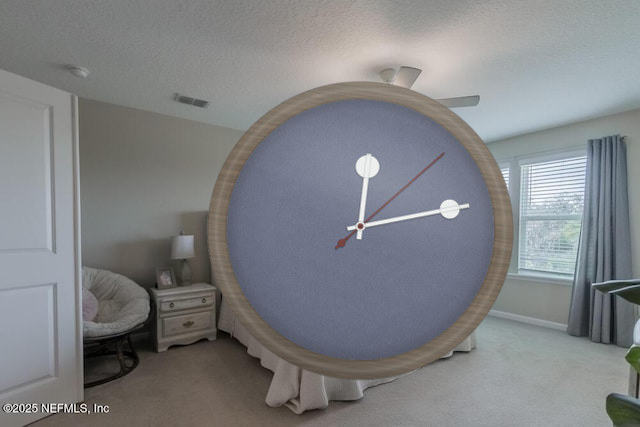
12:13:08
